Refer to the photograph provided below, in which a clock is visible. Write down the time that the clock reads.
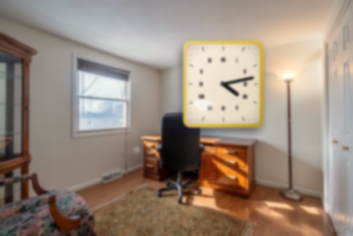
4:13
